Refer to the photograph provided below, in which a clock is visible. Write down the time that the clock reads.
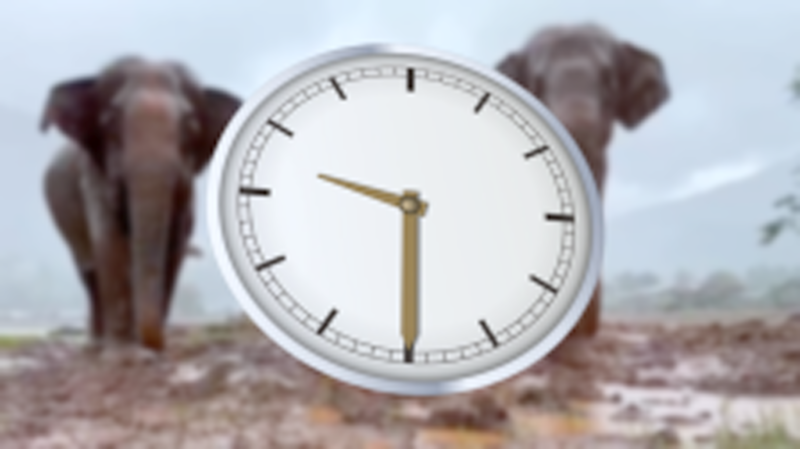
9:30
